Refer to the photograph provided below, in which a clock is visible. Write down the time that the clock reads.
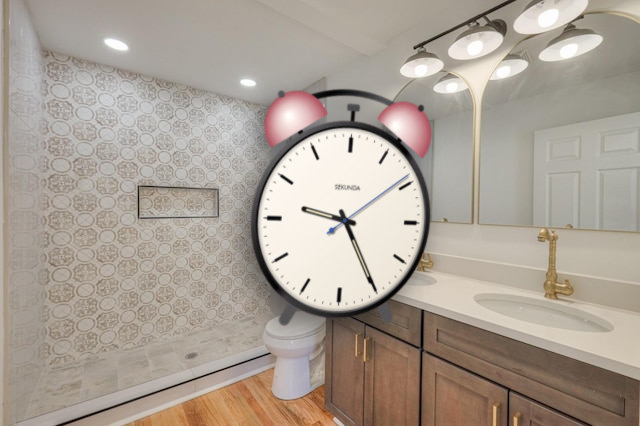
9:25:09
